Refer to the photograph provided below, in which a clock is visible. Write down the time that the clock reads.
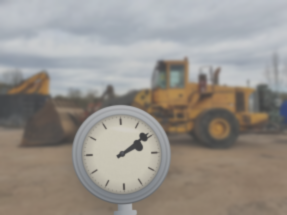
2:09
